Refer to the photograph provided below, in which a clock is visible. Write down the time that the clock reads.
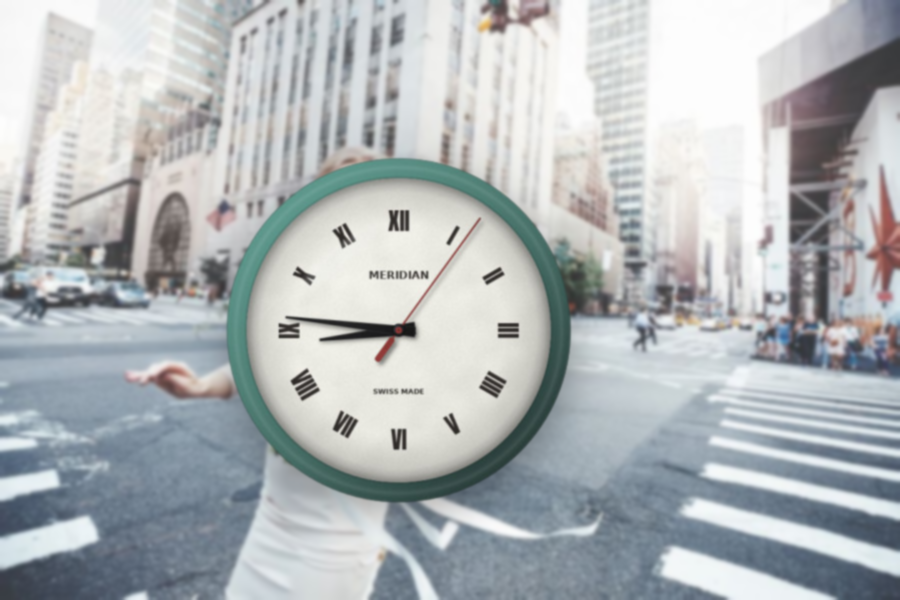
8:46:06
